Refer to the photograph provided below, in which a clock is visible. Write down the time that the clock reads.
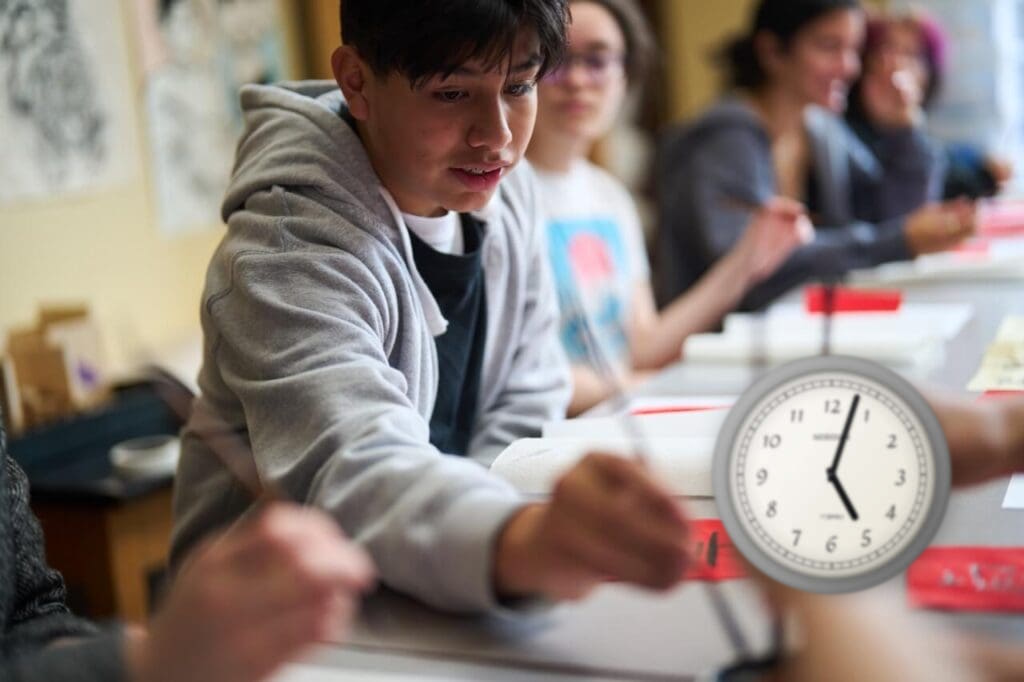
5:03
